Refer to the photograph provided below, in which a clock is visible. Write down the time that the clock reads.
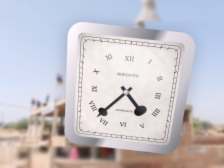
4:37
